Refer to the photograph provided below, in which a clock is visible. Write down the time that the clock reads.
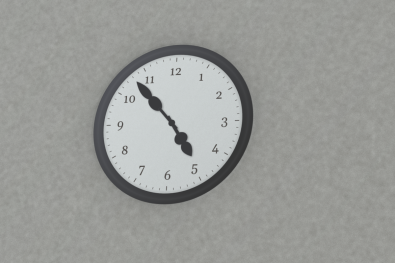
4:53
